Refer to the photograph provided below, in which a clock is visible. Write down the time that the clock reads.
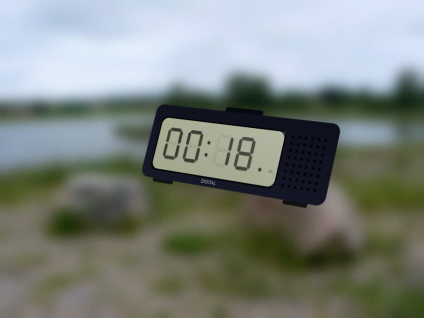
0:18
